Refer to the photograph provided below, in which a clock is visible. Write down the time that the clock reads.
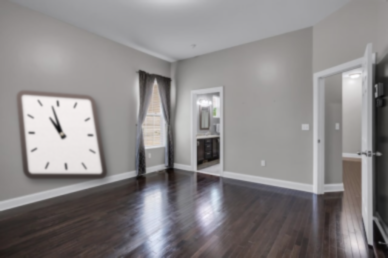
10:58
